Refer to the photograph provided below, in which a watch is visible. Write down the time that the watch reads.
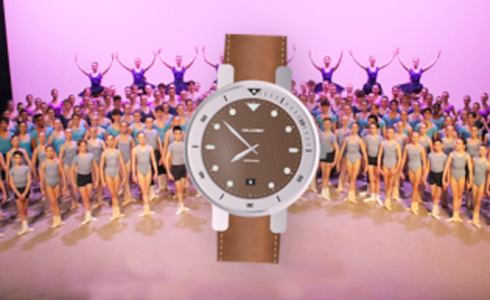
7:52
